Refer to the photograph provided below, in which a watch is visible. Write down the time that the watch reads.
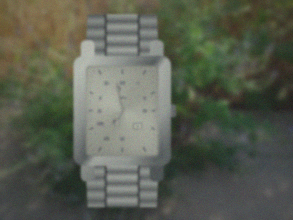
6:58
